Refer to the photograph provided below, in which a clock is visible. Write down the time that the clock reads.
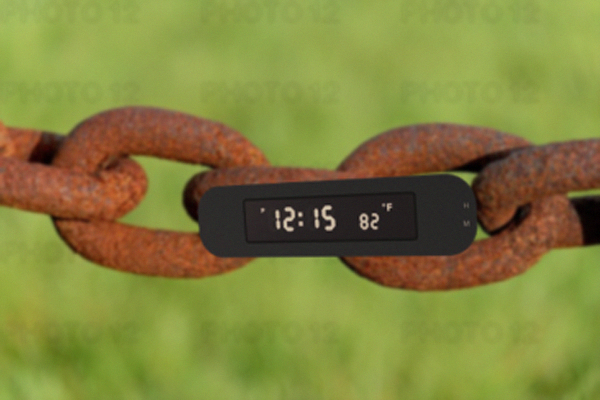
12:15
